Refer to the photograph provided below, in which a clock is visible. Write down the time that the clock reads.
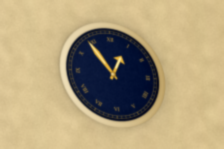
12:54
